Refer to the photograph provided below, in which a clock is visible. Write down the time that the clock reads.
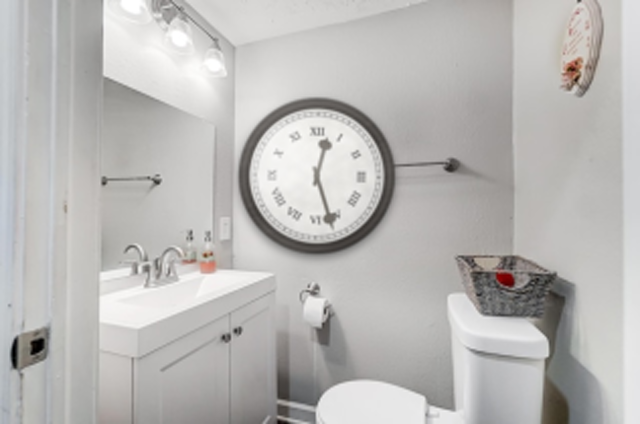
12:27
